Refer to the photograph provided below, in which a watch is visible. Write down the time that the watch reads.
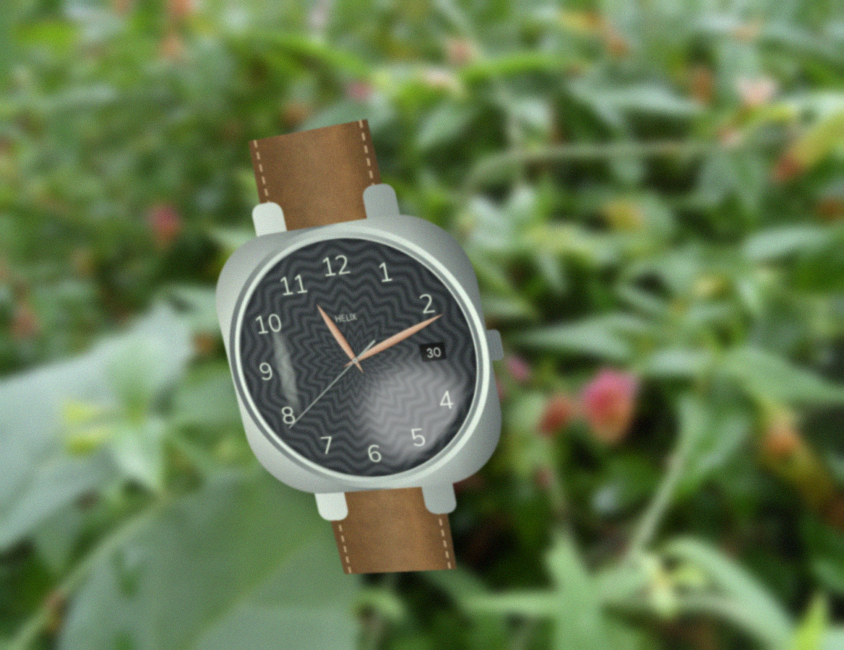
11:11:39
